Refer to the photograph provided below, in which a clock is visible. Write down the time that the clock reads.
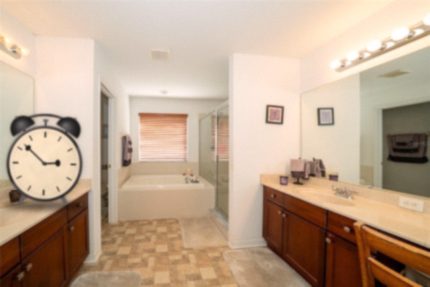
2:52
